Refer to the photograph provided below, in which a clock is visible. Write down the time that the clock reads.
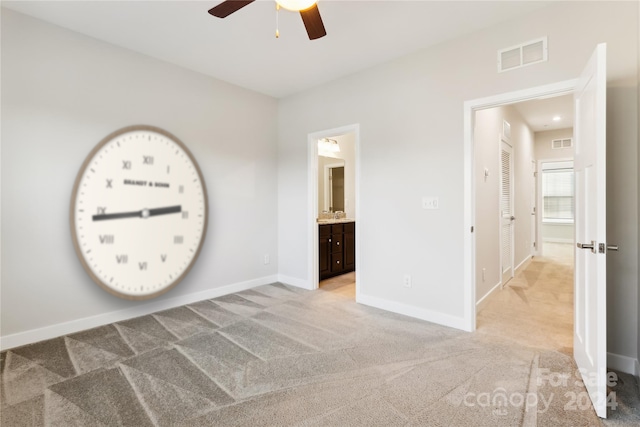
2:44
